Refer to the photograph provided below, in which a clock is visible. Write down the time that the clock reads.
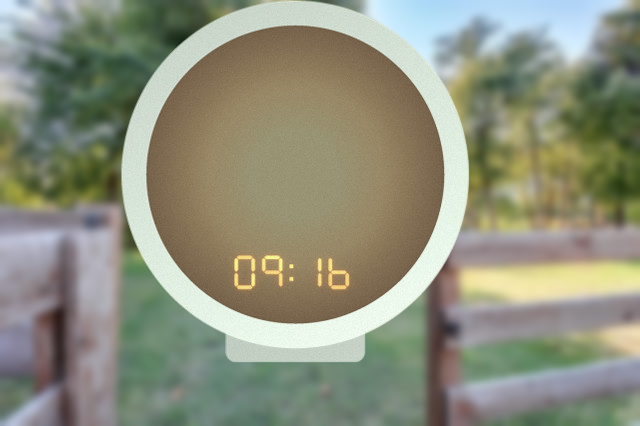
9:16
